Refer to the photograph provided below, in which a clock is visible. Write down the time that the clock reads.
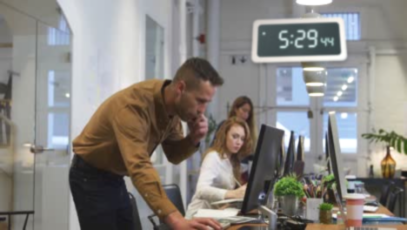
5:29
